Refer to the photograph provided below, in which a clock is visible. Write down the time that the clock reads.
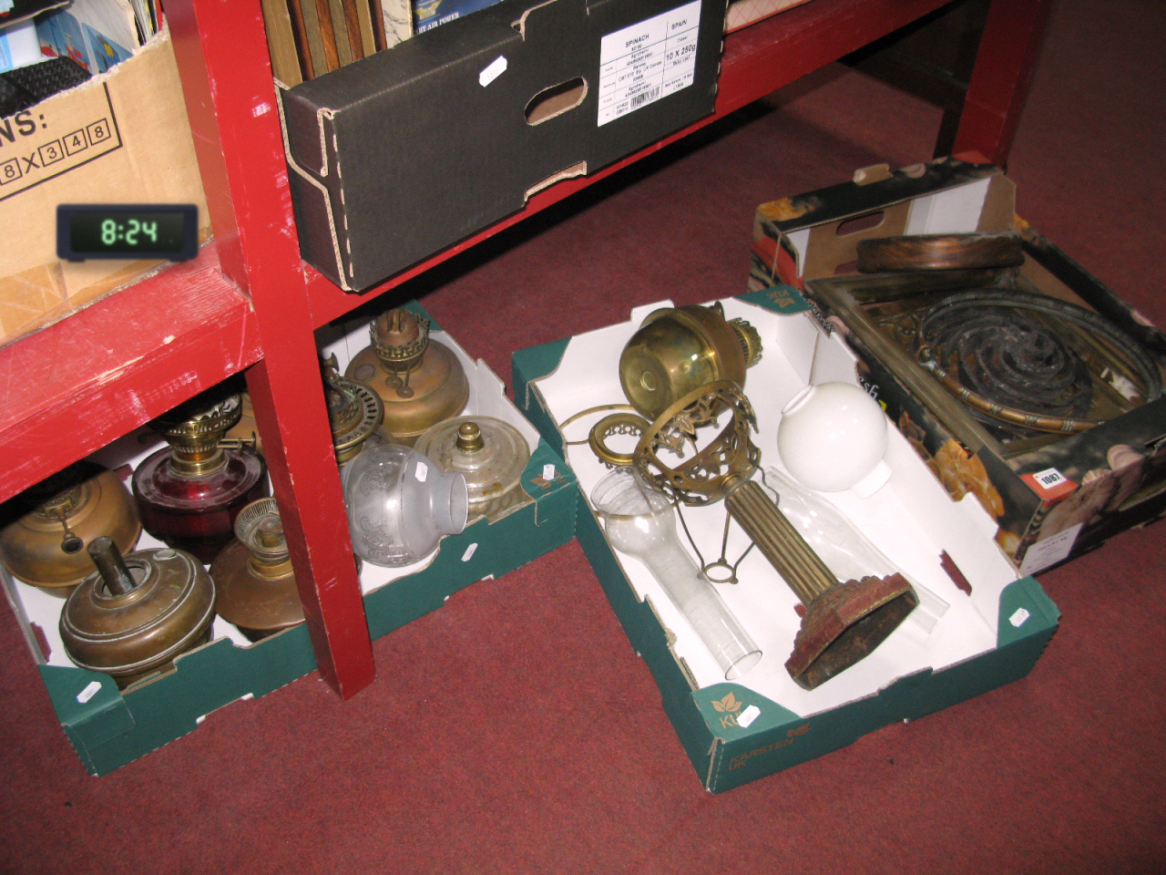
8:24
